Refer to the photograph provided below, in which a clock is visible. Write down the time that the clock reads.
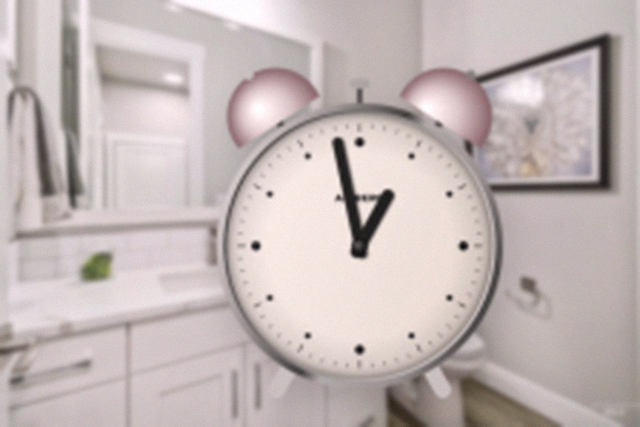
12:58
